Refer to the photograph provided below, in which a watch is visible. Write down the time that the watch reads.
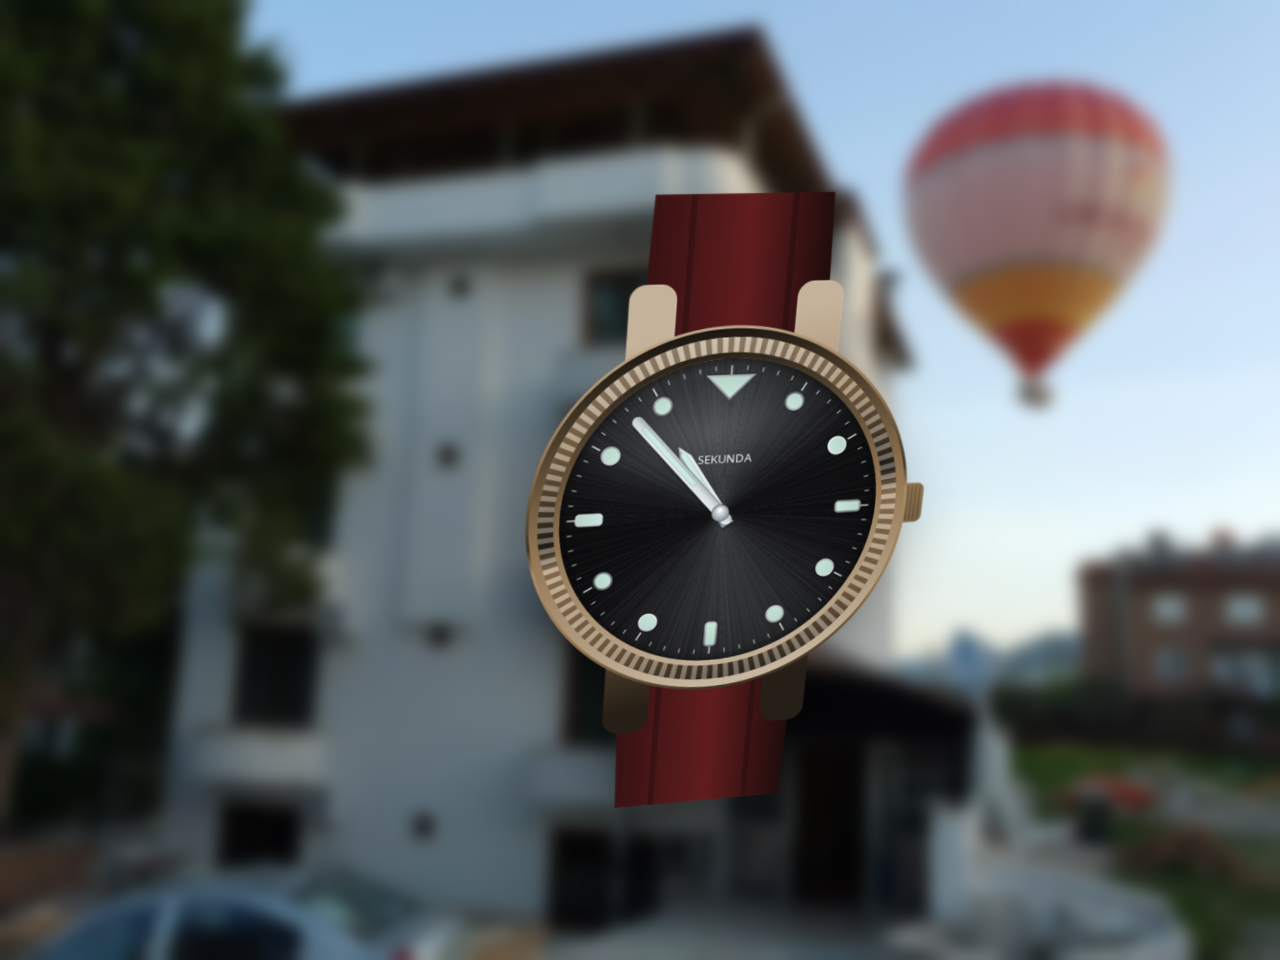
10:53
